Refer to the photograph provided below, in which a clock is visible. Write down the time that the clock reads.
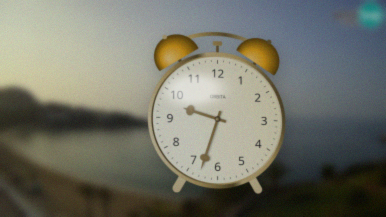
9:33
